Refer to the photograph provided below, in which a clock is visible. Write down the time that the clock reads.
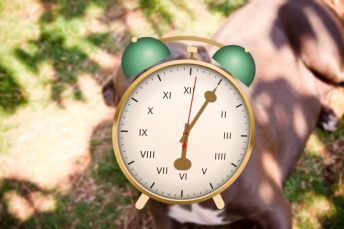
6:05:01
